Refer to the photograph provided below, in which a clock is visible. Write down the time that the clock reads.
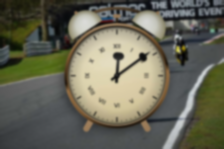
12:09
